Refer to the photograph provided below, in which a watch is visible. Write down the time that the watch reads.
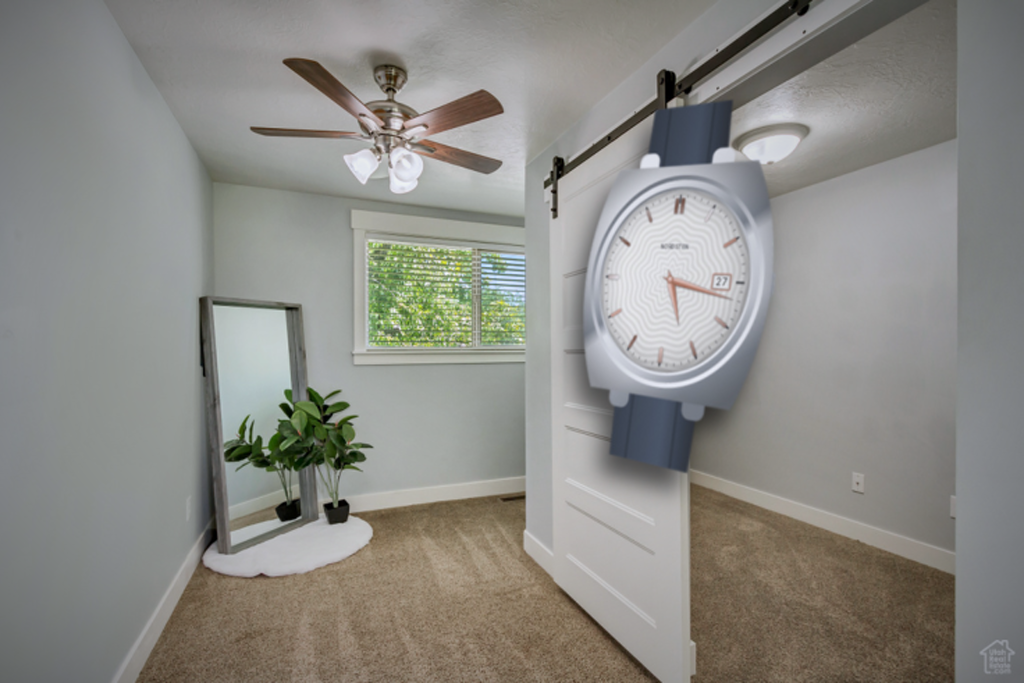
5:17
